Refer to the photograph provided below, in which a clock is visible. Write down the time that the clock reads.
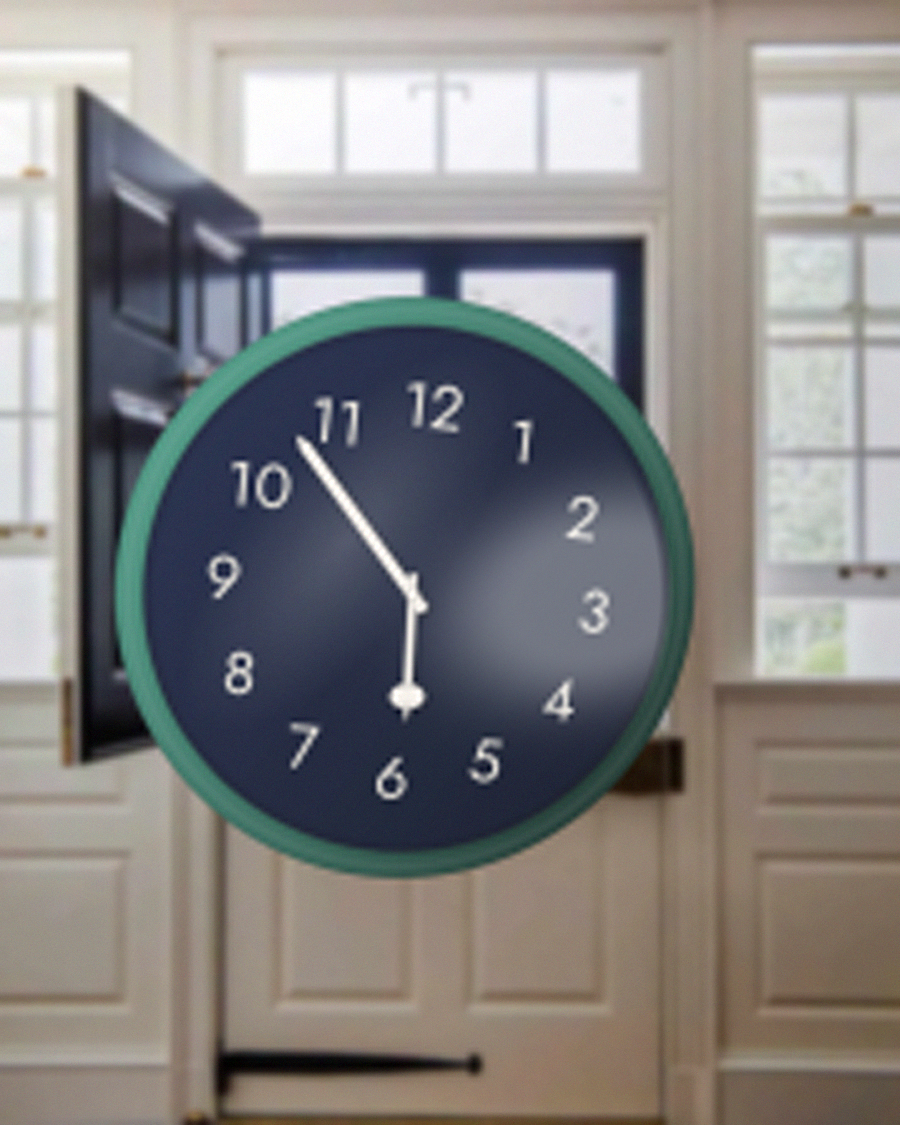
5:53
